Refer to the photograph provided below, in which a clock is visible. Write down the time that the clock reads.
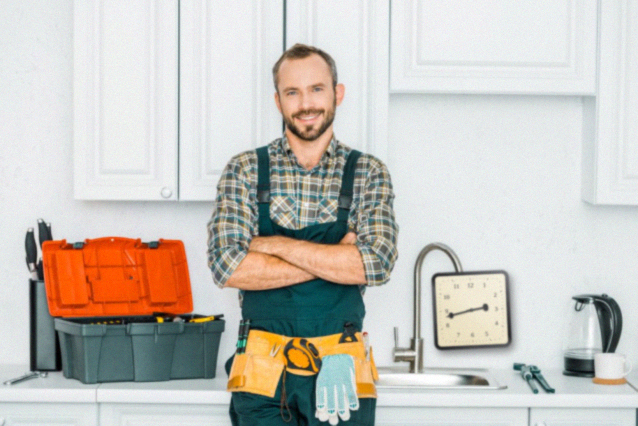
2:43
